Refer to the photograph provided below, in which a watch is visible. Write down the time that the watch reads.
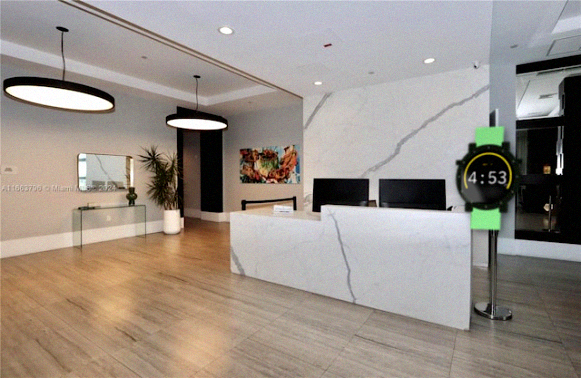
4:53
